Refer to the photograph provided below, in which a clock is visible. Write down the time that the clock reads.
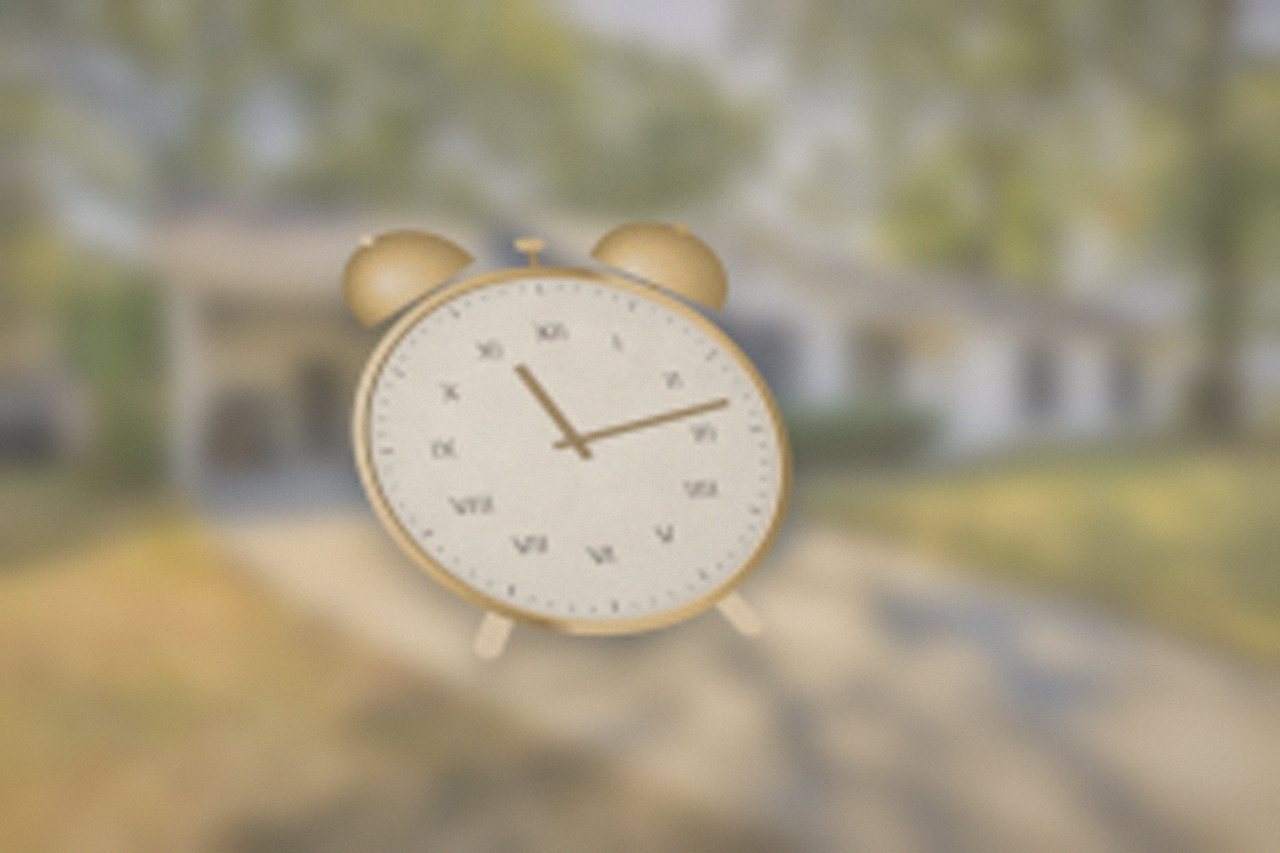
11:13
